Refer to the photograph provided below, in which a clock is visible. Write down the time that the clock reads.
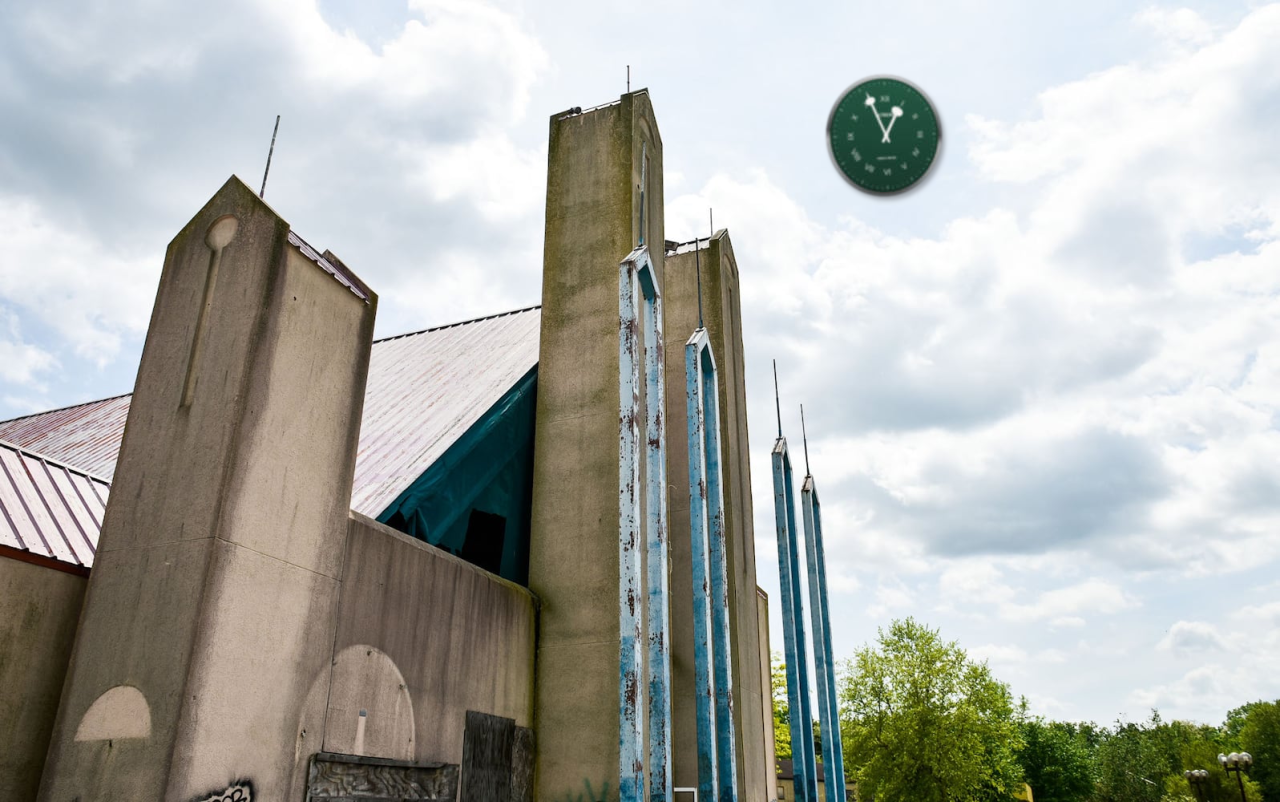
12:56
